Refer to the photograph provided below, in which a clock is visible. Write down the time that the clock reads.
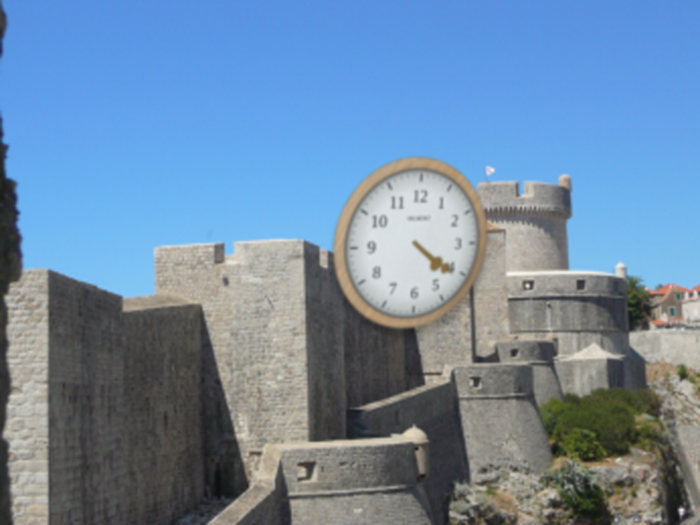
4:21
